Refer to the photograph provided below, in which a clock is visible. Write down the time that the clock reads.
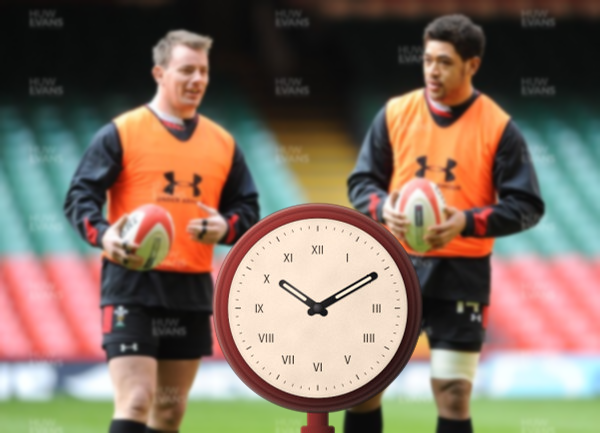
10:10
